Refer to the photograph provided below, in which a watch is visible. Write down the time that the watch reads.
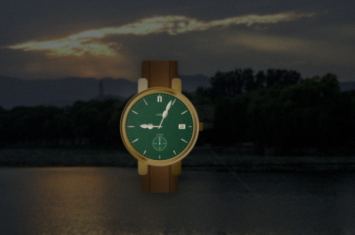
9:04
